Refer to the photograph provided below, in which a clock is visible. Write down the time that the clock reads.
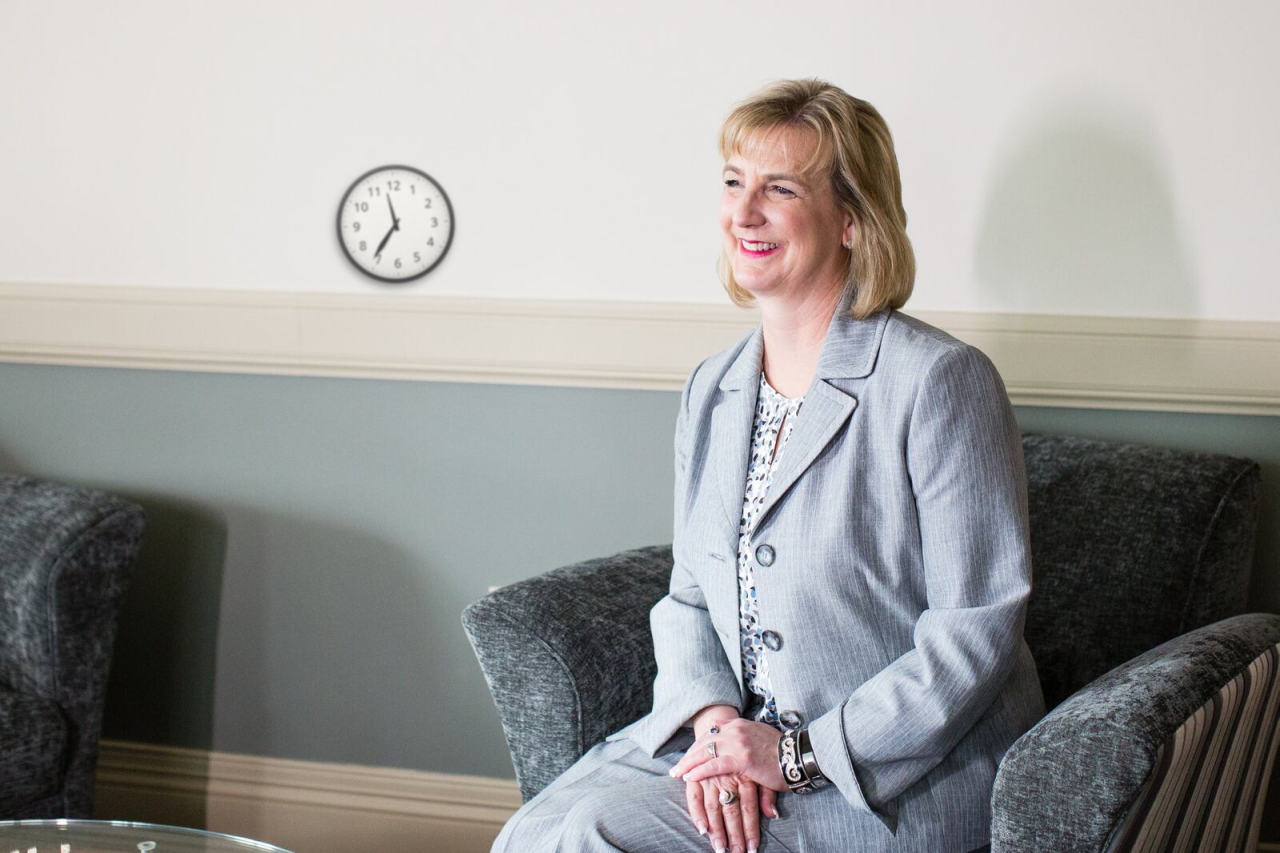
11:36
